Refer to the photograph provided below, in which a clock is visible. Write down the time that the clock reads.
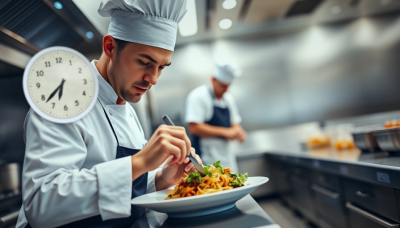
6:38
